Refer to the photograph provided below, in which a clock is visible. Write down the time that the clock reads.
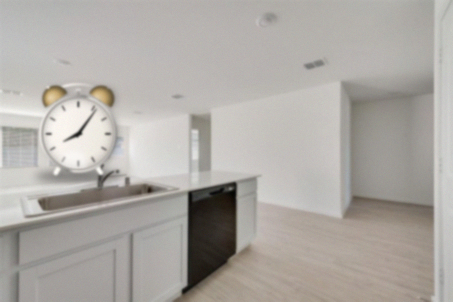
8:06
